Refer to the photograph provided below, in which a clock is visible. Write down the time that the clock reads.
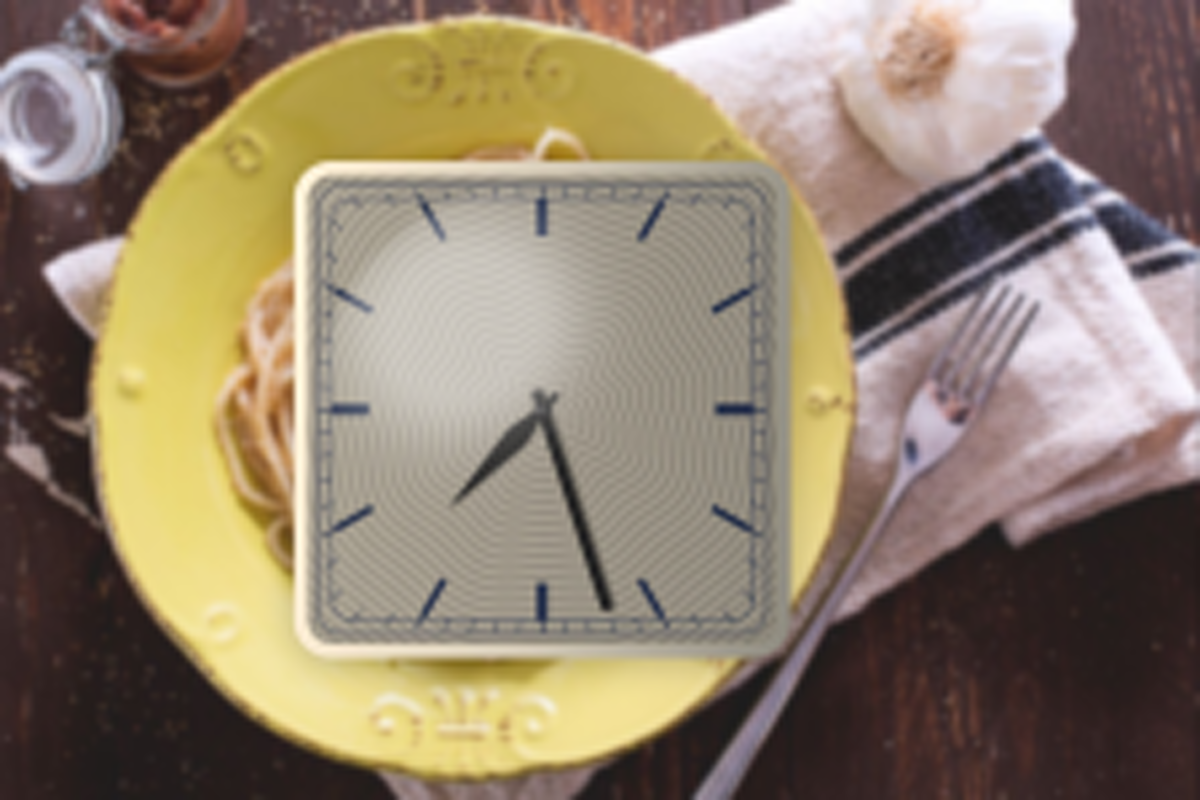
7:27
